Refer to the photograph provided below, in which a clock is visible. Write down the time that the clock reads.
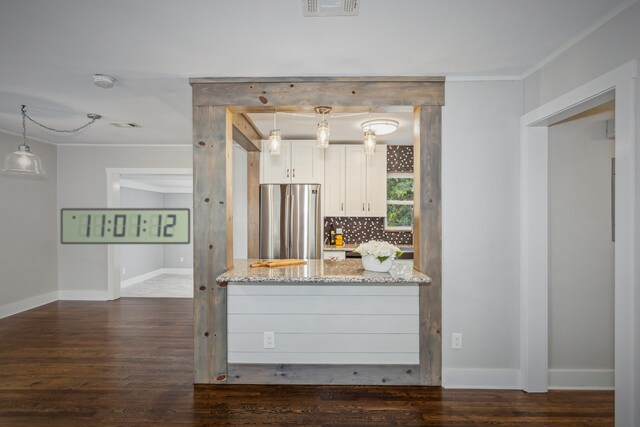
11:01:12
